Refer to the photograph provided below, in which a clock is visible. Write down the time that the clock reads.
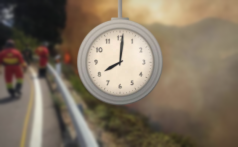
8:01
